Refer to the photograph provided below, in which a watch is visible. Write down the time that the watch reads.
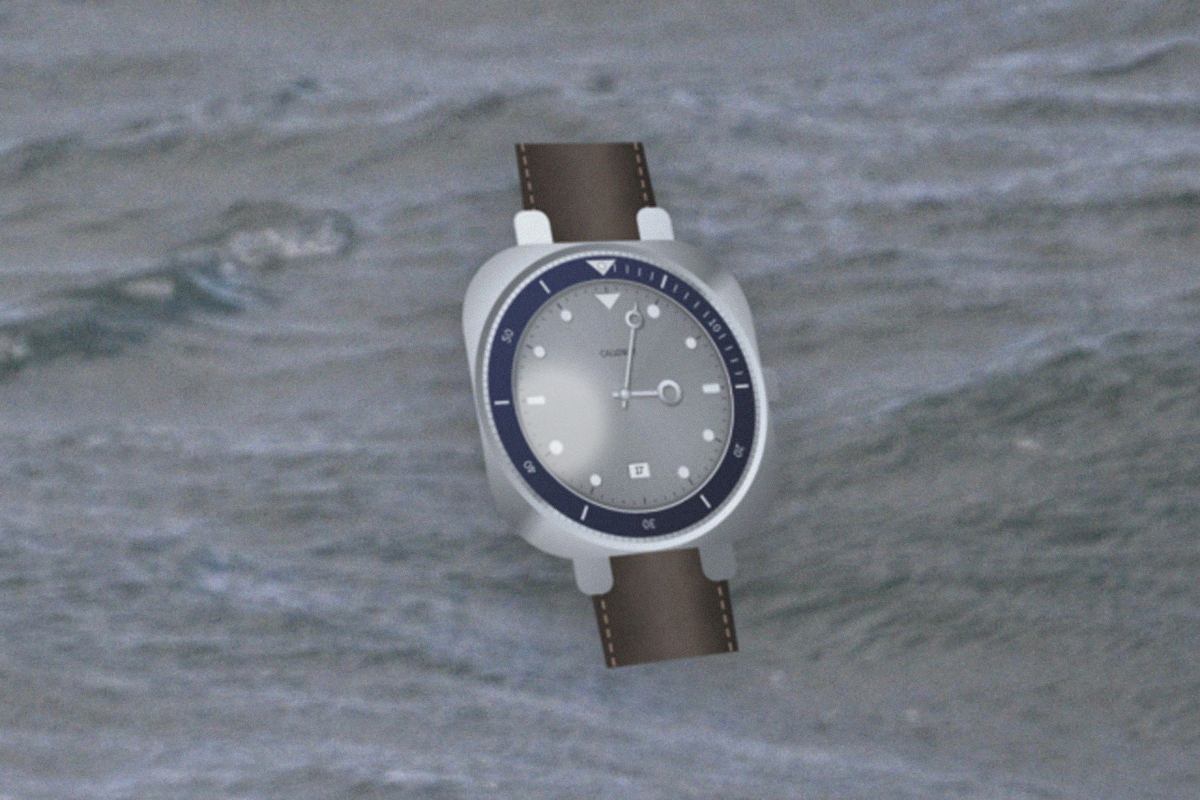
3:03
